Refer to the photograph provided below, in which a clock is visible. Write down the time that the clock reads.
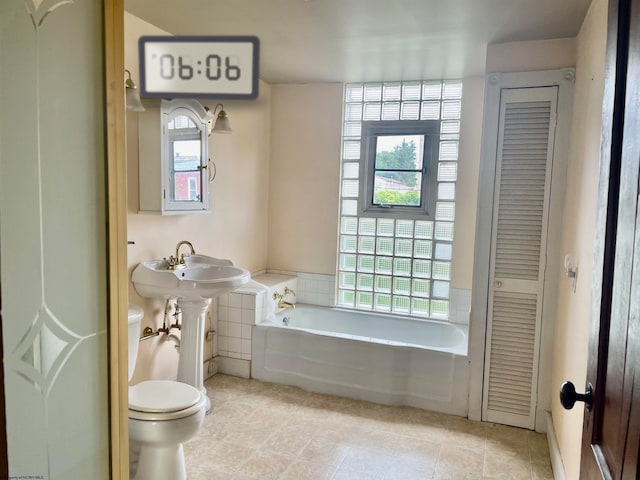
6:06
